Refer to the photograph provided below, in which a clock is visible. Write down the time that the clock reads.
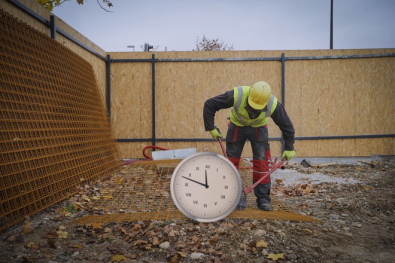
11:48
